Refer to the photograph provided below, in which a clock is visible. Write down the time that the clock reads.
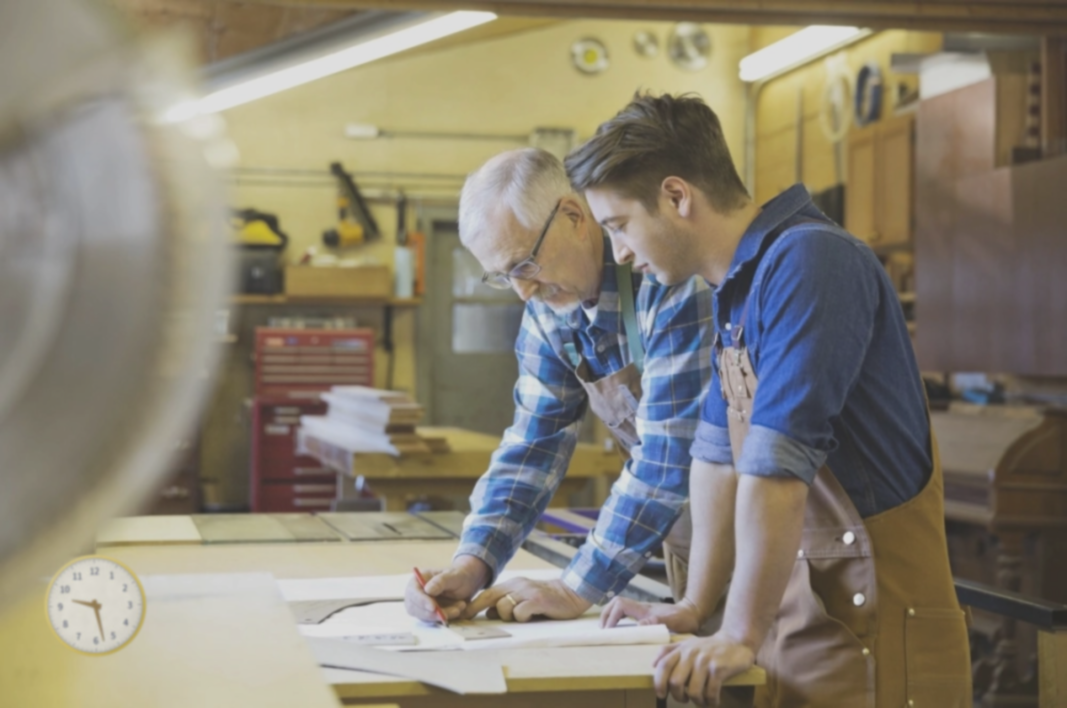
9:28
